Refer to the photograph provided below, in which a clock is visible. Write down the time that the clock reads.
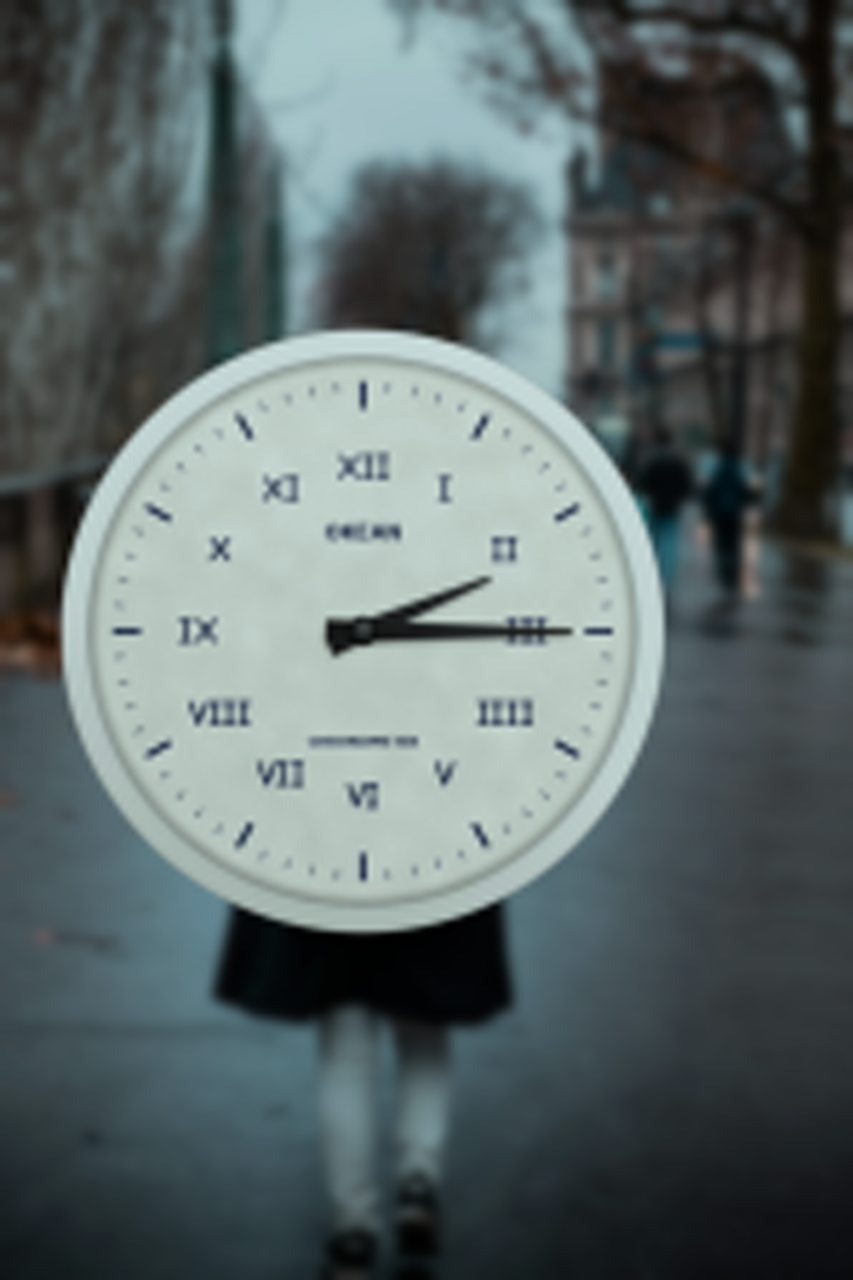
2:15
